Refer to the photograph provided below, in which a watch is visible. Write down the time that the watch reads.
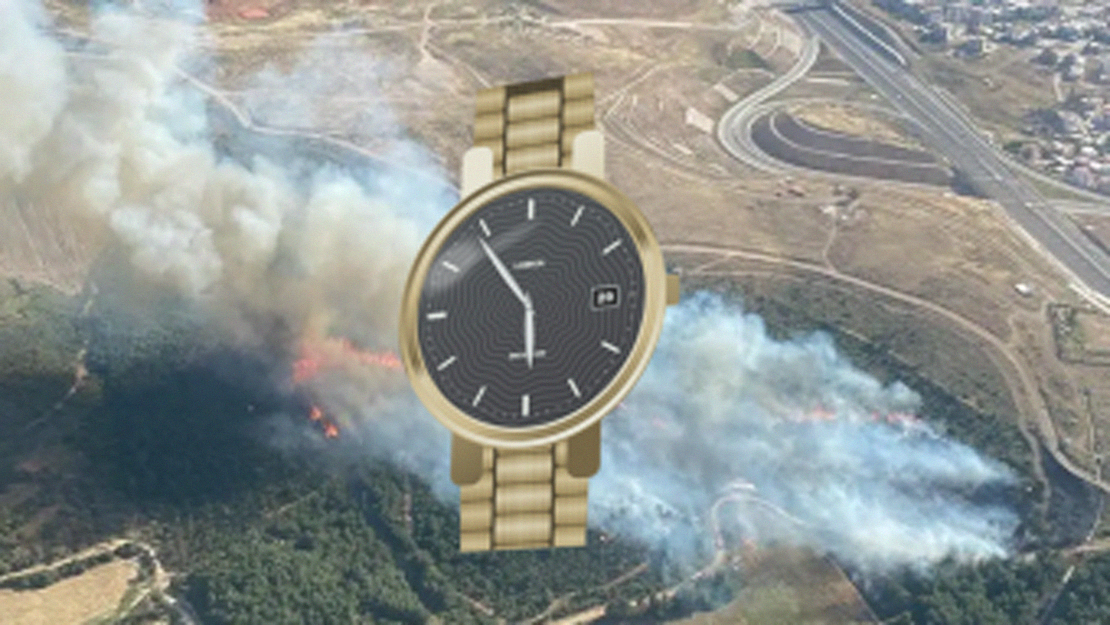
5:54
